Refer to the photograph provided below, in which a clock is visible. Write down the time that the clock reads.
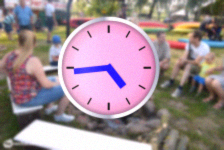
4:44
